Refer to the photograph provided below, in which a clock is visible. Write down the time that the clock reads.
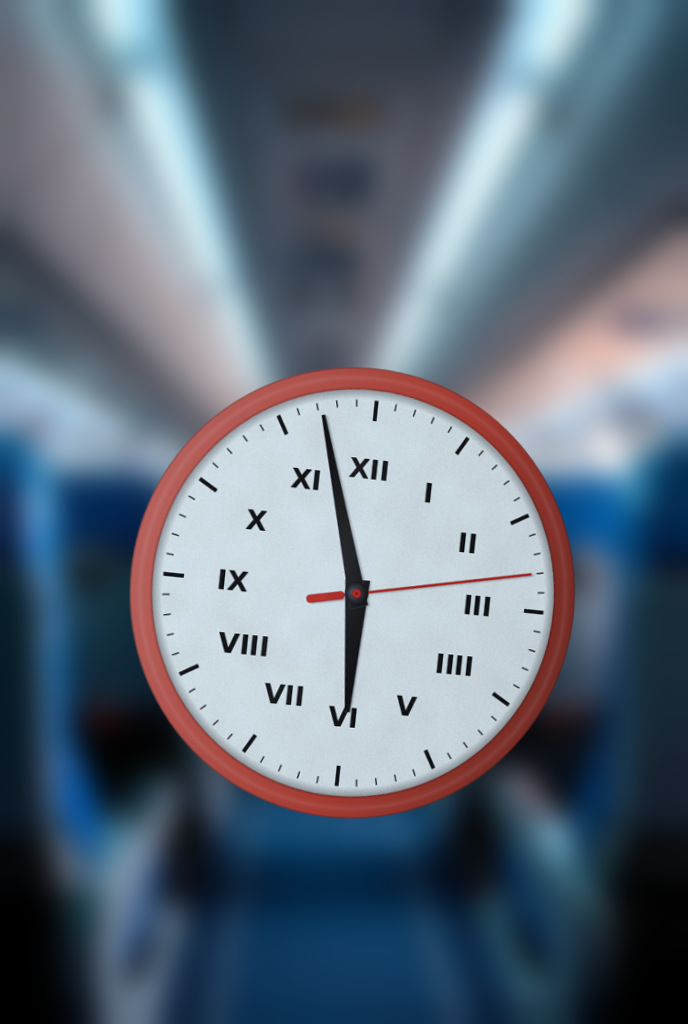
5:57:13
